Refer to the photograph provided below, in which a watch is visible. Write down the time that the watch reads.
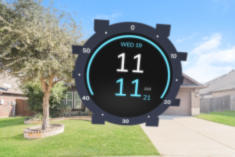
11:11
